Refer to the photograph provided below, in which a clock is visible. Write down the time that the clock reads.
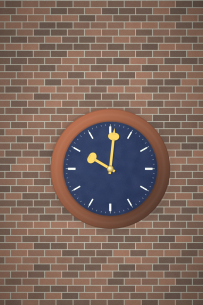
10:01
